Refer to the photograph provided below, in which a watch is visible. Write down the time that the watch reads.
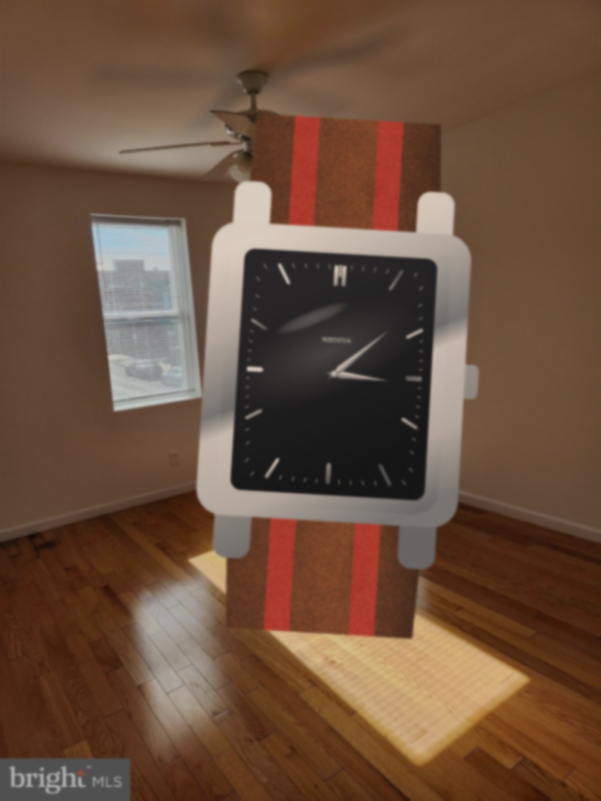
3:08
